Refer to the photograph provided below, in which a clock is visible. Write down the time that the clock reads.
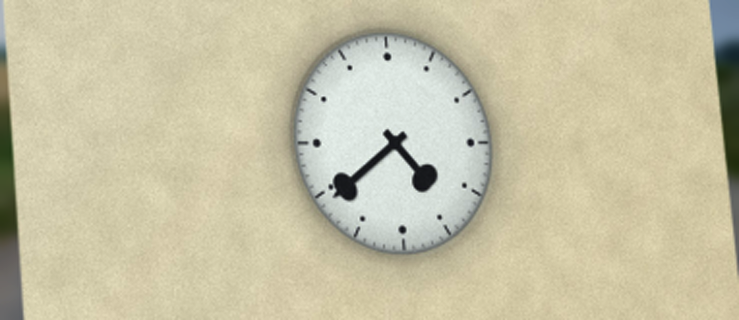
4:39
